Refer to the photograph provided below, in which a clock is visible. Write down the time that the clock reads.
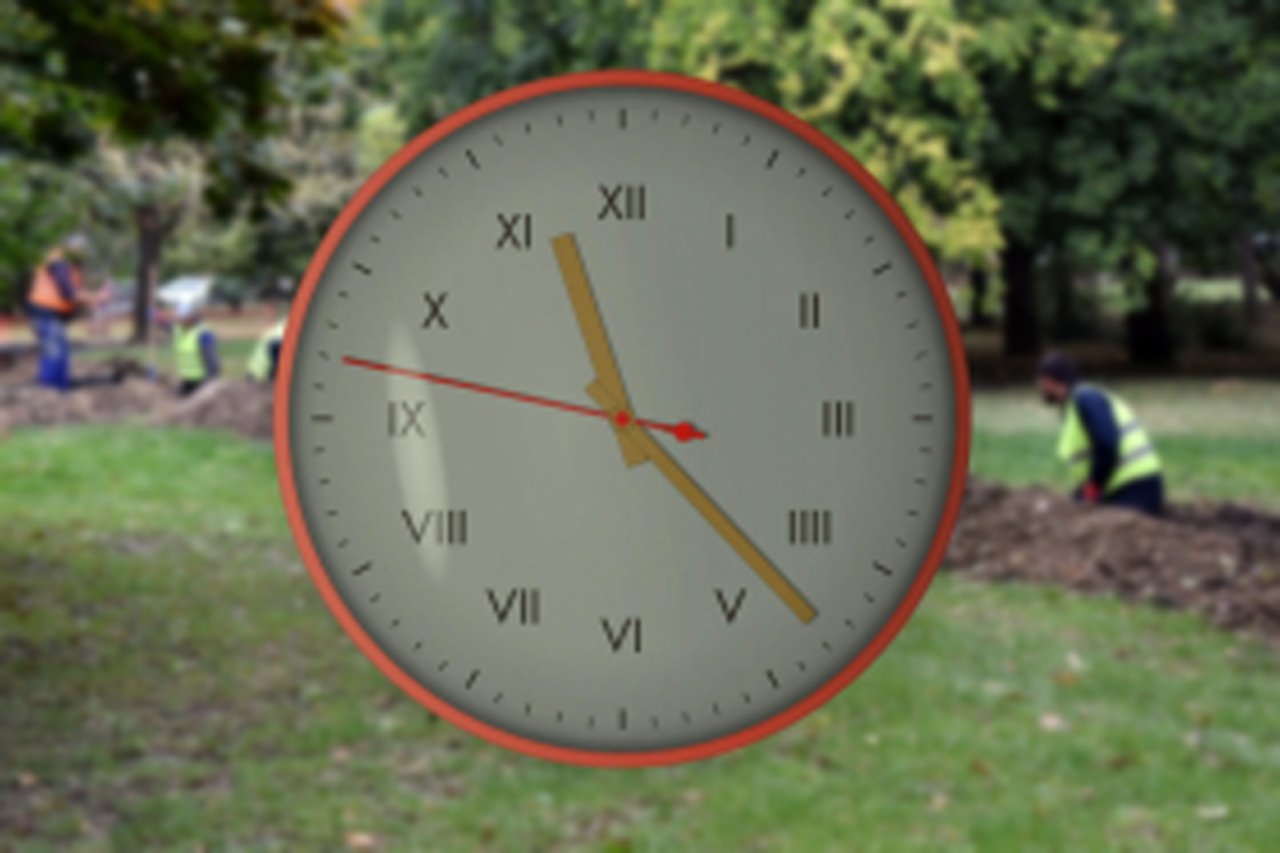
11:22:47
